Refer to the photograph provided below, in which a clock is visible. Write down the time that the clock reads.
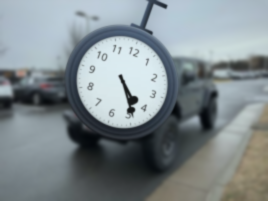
4:24
